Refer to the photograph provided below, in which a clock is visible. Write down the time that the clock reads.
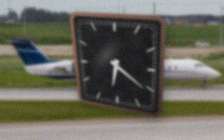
6:21
